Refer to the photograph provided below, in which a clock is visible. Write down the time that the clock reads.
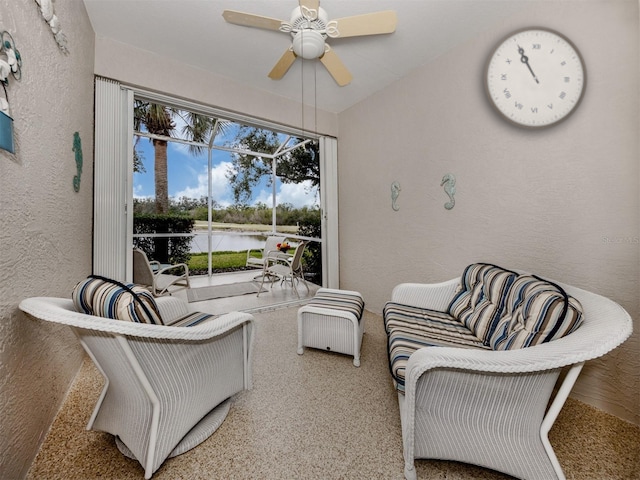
10:55
